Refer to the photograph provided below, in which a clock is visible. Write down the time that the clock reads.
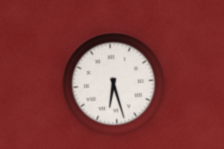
6:28
